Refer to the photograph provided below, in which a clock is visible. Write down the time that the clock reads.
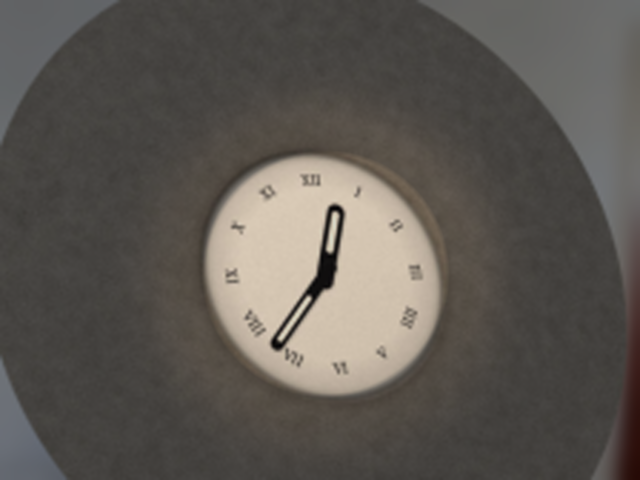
12:37
